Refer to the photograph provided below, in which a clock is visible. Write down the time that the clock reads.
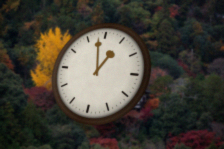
12:58
